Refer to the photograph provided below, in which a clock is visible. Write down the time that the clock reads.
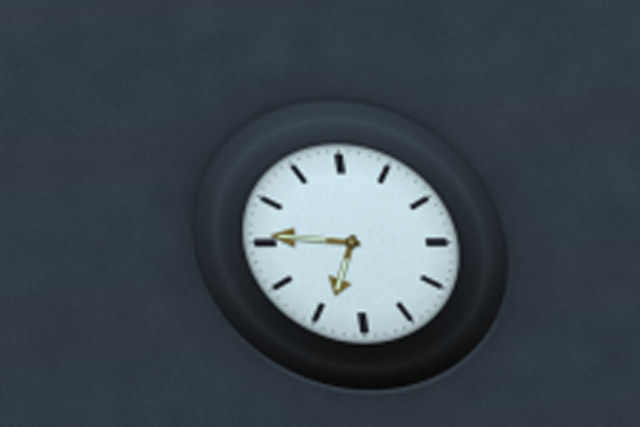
6:46
